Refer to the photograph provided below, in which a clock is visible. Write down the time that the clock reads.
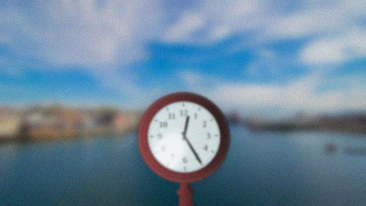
12:25
